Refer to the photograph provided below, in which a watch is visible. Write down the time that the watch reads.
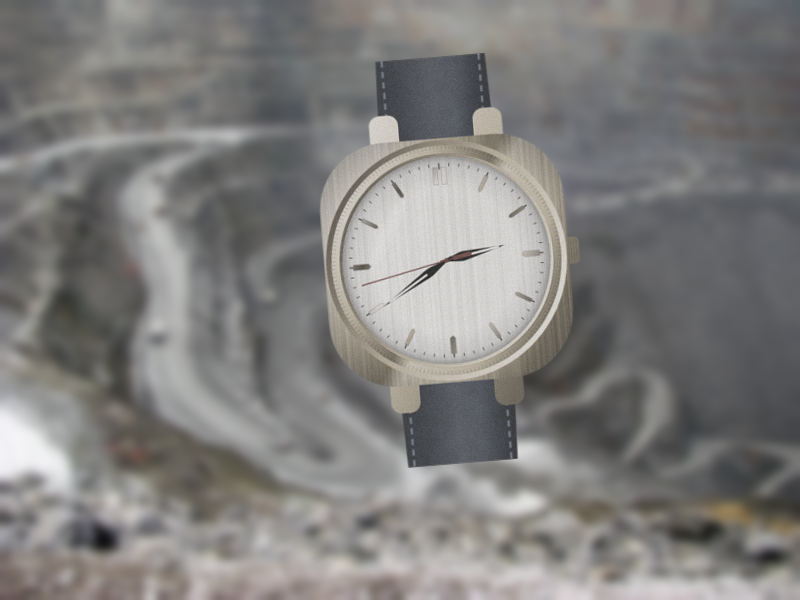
2:39:43
